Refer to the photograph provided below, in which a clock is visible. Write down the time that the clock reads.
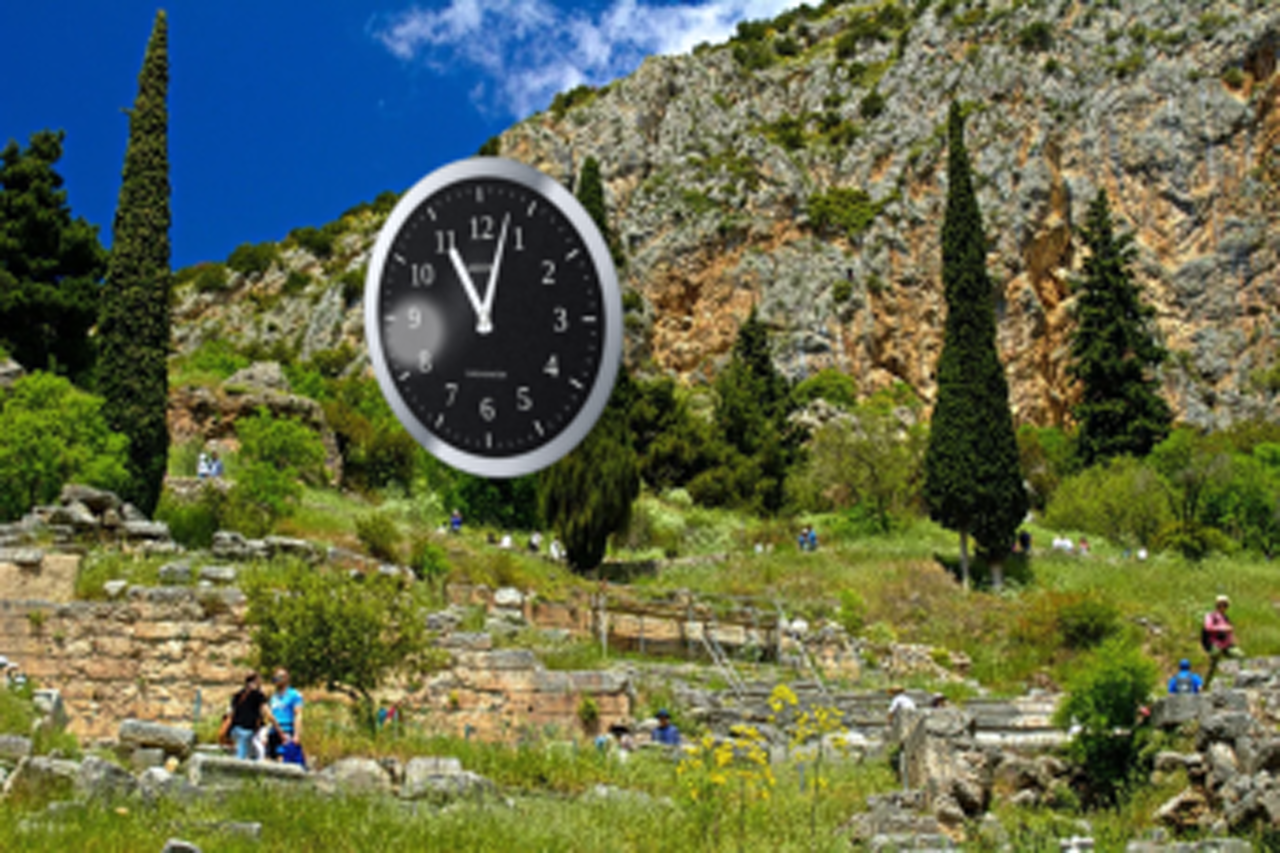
11:03
